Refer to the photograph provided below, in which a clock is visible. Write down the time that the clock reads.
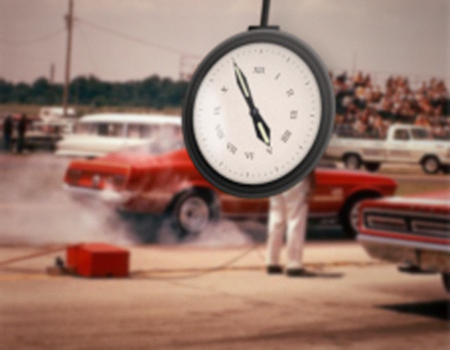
4:55
